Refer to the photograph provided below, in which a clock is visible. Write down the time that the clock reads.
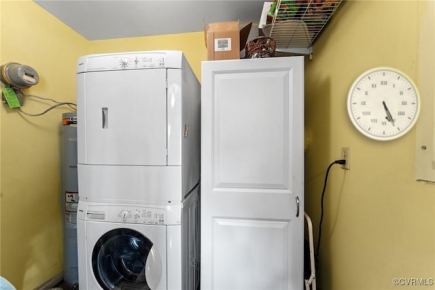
5:26
